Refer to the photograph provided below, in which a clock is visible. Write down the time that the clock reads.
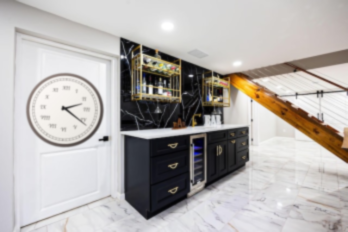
2:21
